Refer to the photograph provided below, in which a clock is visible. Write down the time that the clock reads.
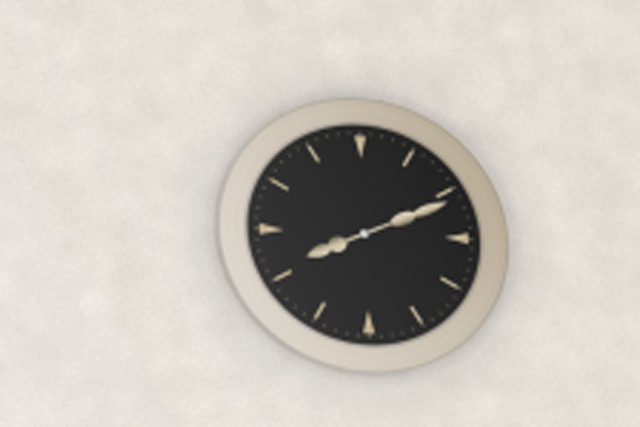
8:11
